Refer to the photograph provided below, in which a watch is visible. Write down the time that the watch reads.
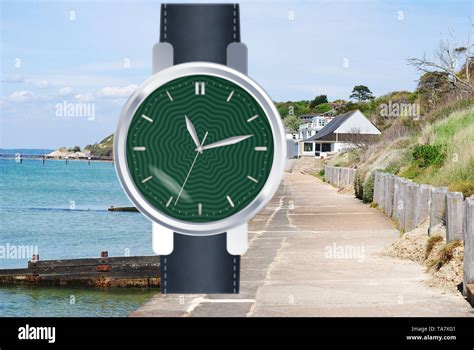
11:12:34
